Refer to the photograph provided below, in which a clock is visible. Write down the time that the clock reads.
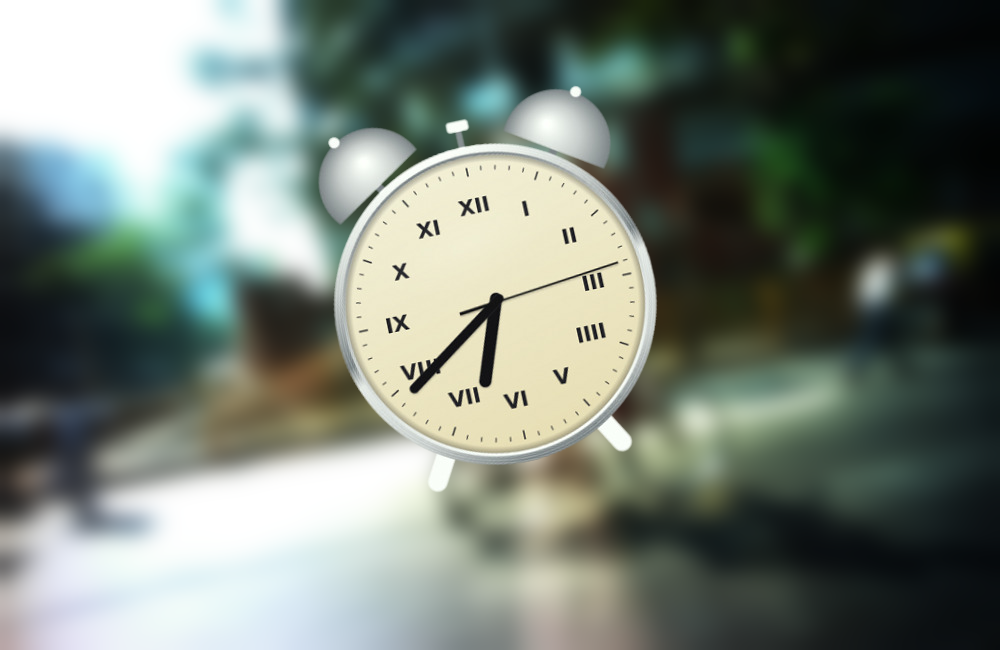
6:39:14
